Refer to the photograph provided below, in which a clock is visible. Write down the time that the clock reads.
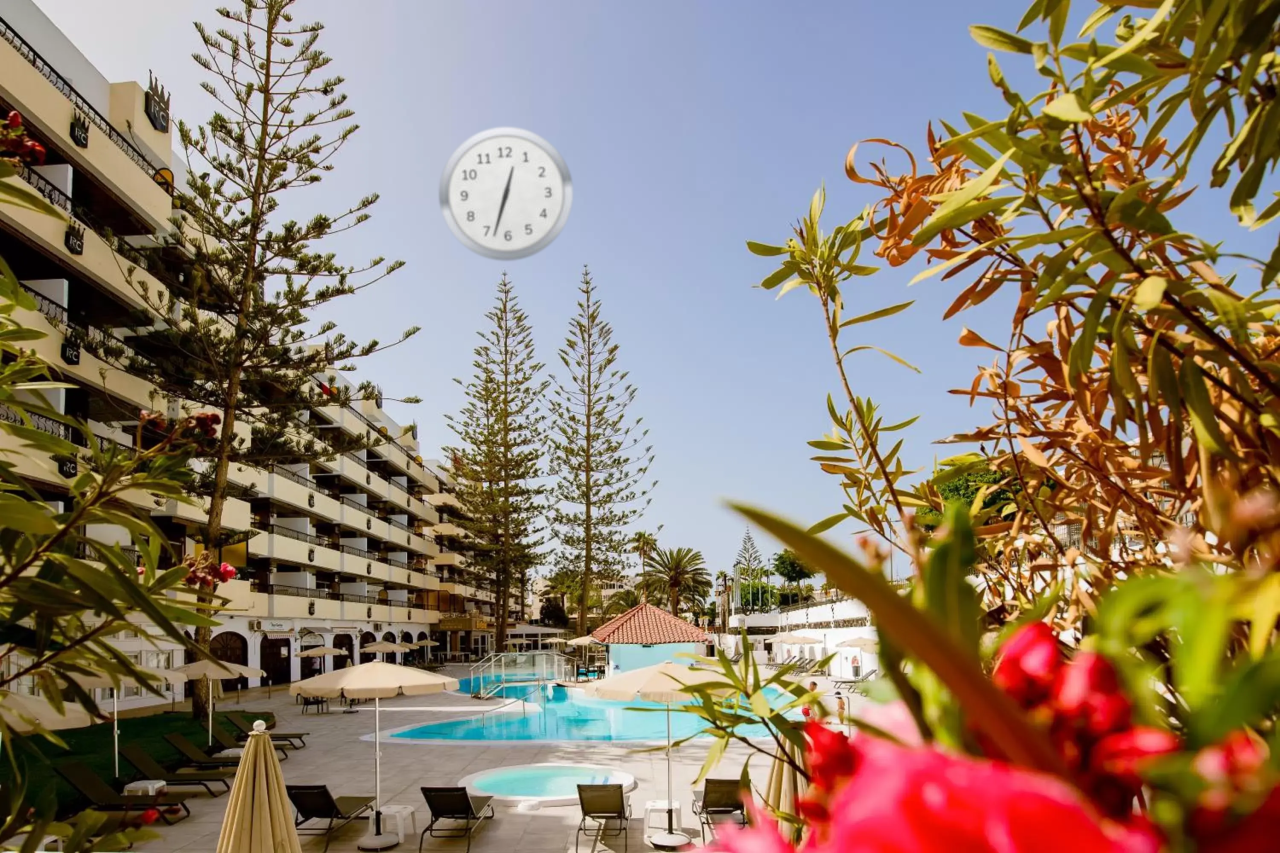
12:33
